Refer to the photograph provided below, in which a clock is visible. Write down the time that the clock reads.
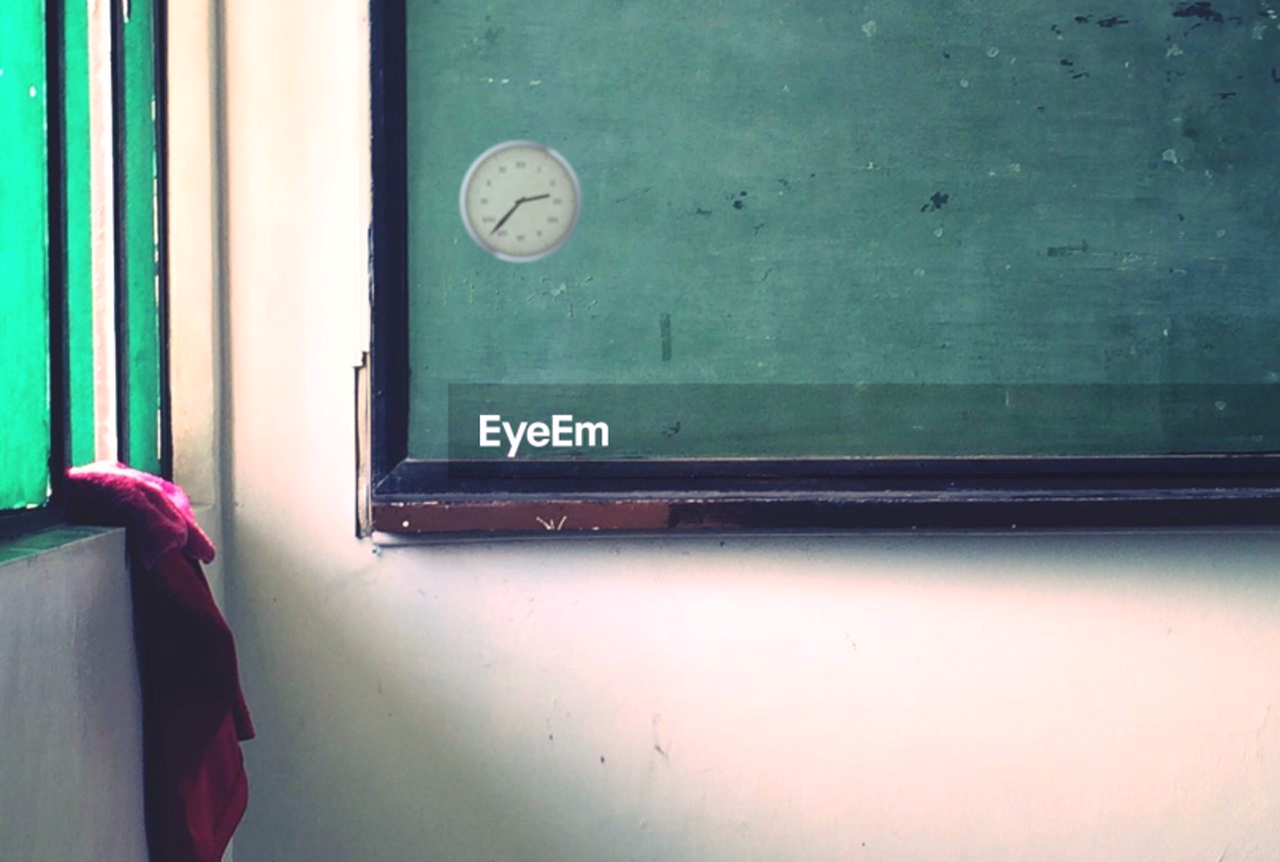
2:37
